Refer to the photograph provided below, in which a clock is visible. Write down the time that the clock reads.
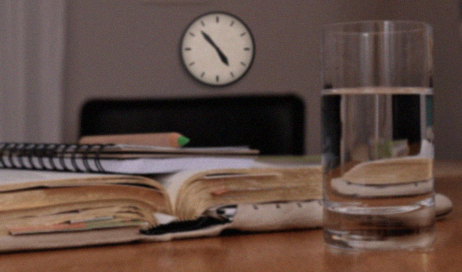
4:53
